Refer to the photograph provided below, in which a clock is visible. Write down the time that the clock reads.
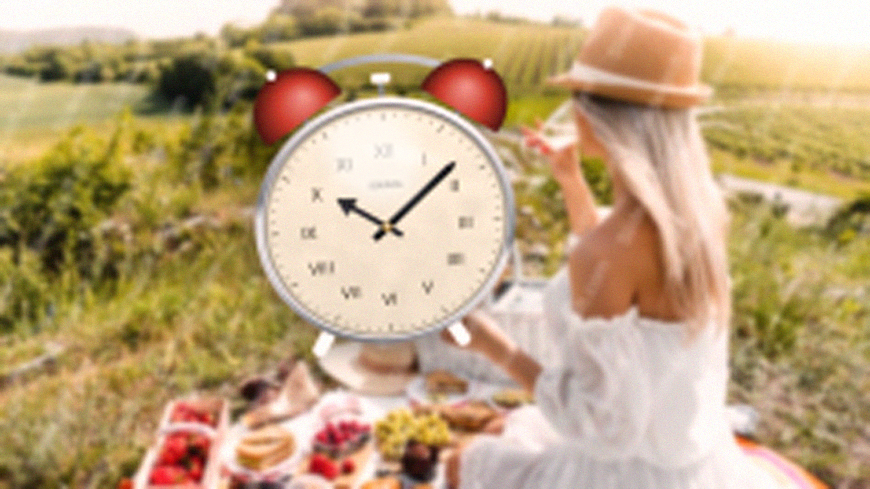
10:08
